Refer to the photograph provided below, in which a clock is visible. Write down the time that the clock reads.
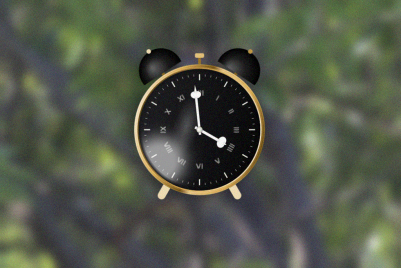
3:59
